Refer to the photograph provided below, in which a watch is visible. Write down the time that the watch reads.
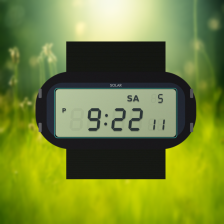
9:22:11
